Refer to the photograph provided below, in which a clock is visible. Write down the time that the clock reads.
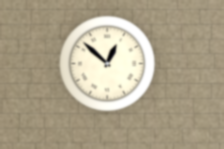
12:52
